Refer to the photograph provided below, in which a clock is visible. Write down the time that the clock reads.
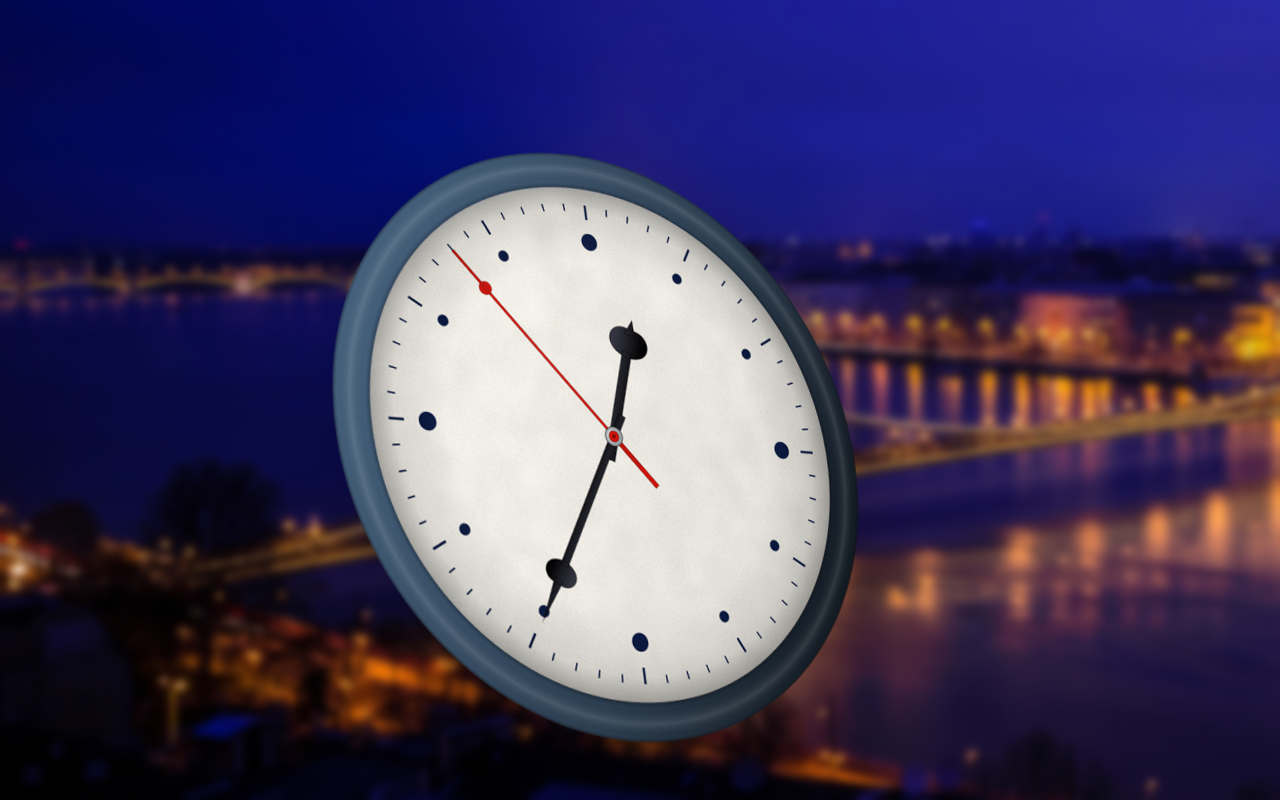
12:34:53
